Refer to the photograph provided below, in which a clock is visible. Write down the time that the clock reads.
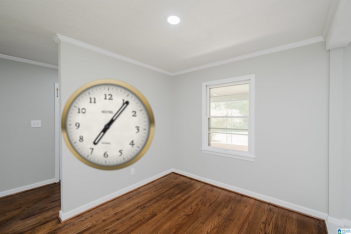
7:06
